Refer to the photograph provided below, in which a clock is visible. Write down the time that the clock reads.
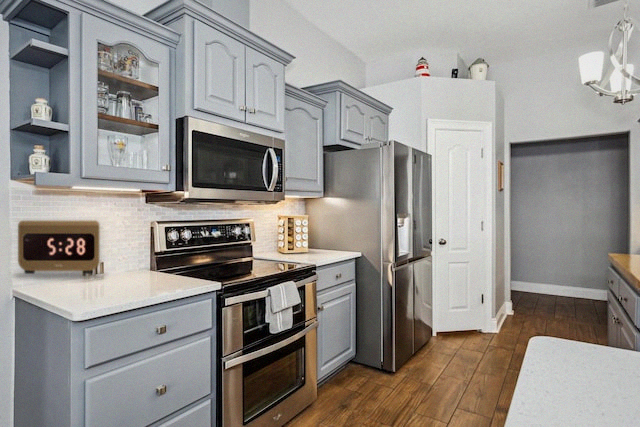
5:28
